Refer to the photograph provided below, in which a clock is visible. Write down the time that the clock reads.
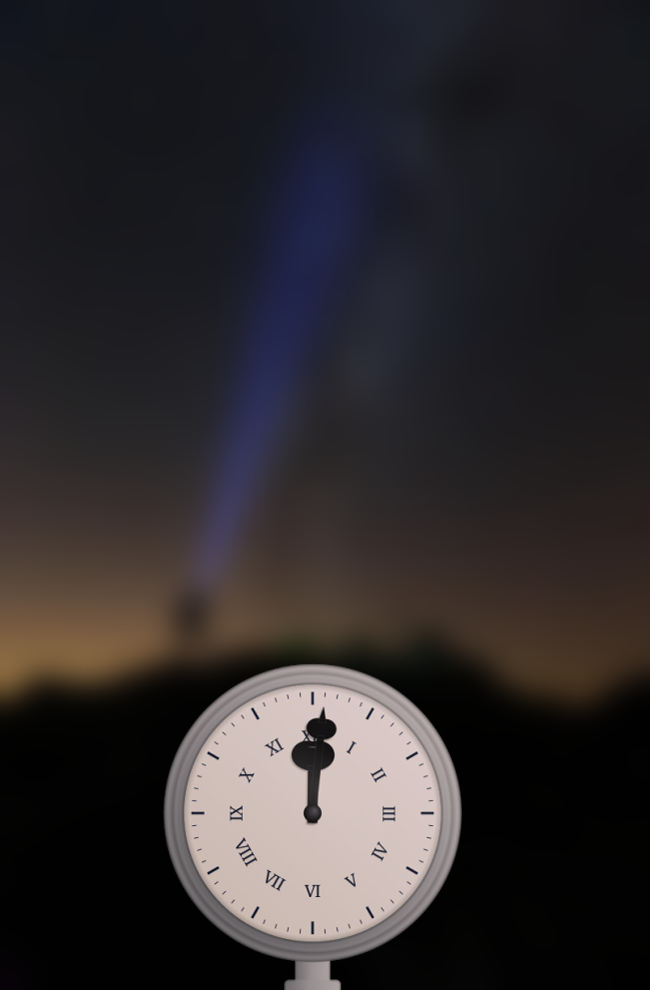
12:01
